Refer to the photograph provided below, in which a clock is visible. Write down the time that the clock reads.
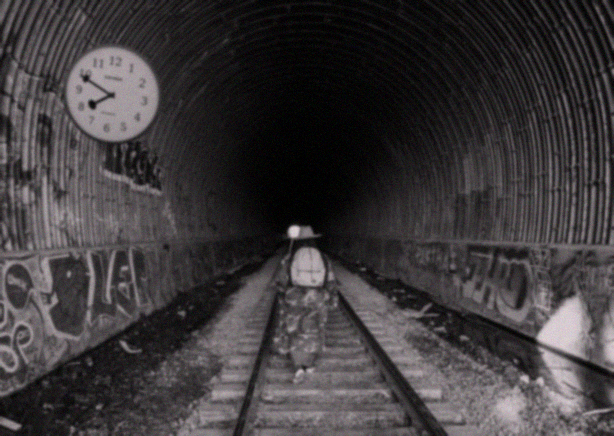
7:49
